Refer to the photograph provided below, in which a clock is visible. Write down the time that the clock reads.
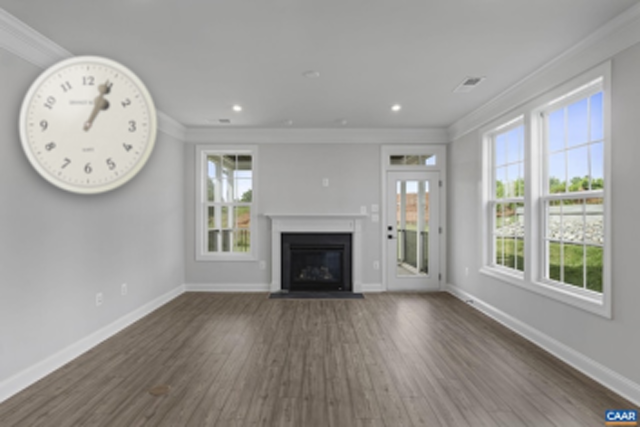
1:04
